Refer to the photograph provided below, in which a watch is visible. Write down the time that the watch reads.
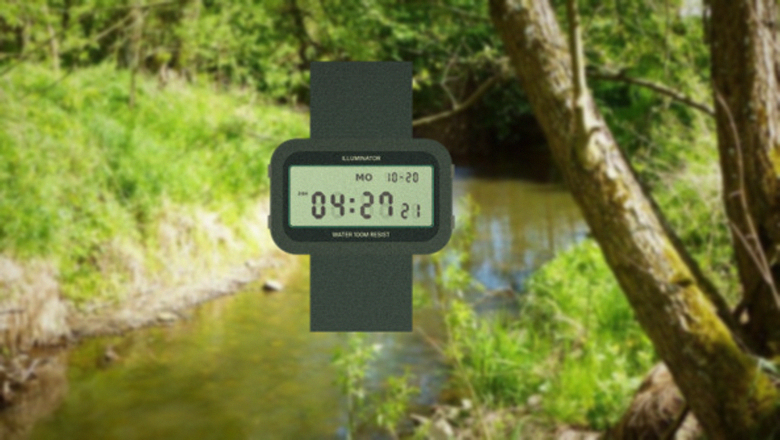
4:27:21
